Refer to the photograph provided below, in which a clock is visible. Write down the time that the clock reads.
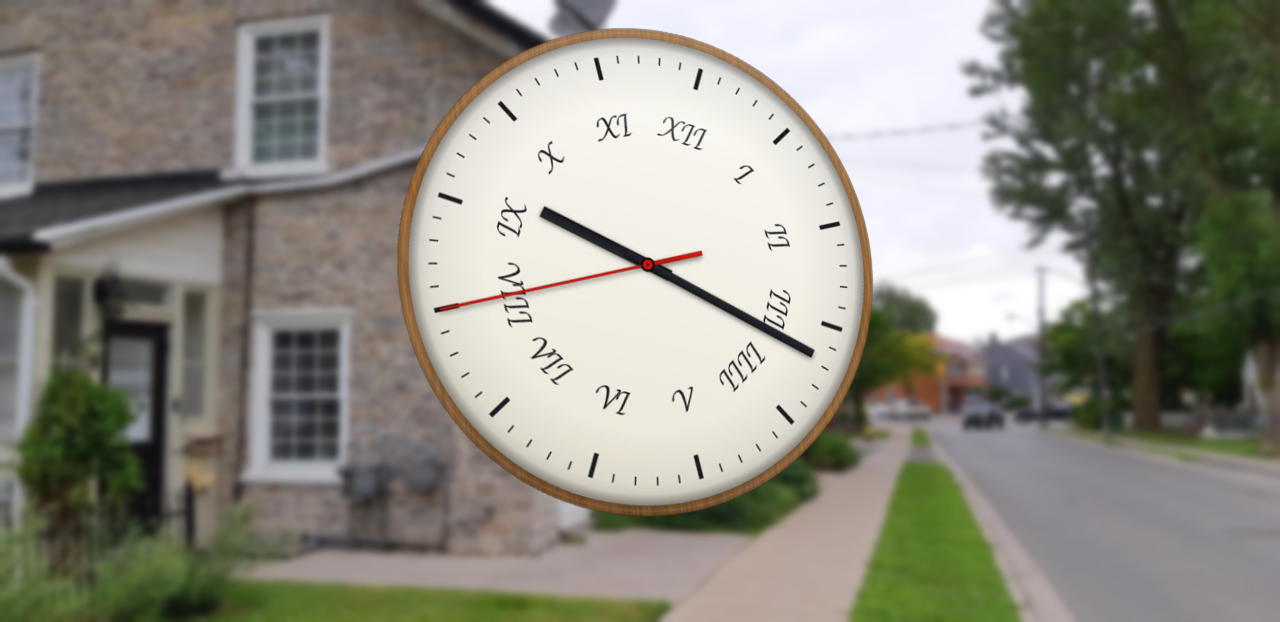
9:16:40
